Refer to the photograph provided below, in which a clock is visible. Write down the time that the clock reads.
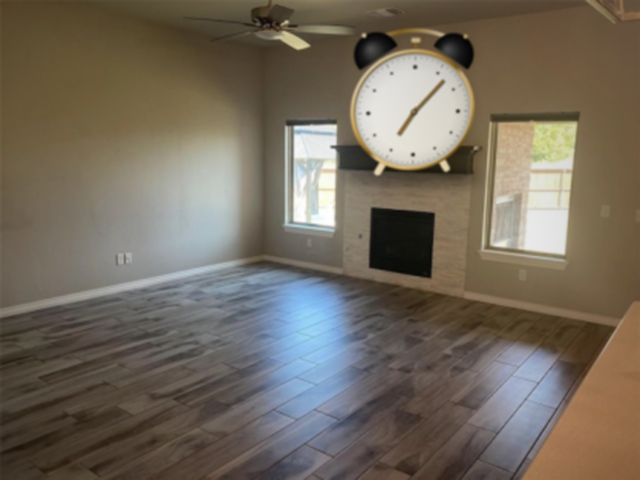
7:07
